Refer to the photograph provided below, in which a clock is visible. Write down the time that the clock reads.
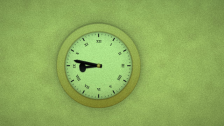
8:47
